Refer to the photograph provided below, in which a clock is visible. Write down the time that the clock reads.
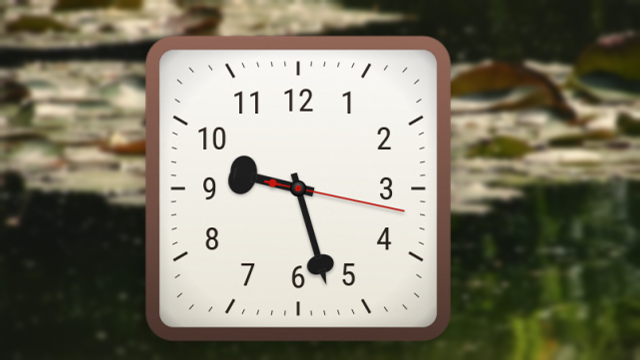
9:27:17
